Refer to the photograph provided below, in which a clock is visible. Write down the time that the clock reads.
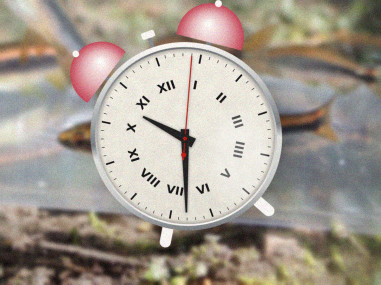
10:33:04
